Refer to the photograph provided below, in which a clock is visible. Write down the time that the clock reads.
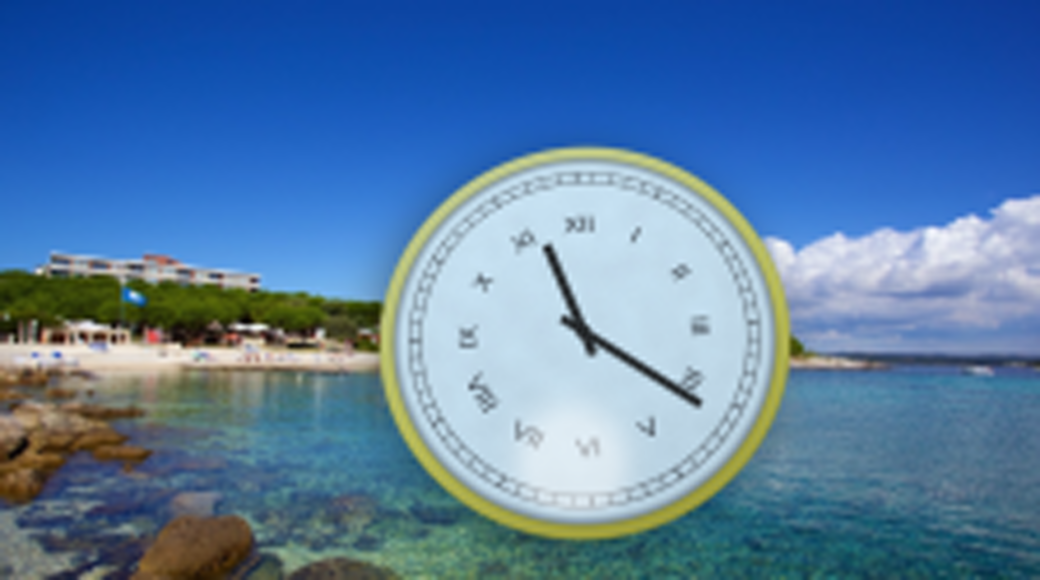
11:21
